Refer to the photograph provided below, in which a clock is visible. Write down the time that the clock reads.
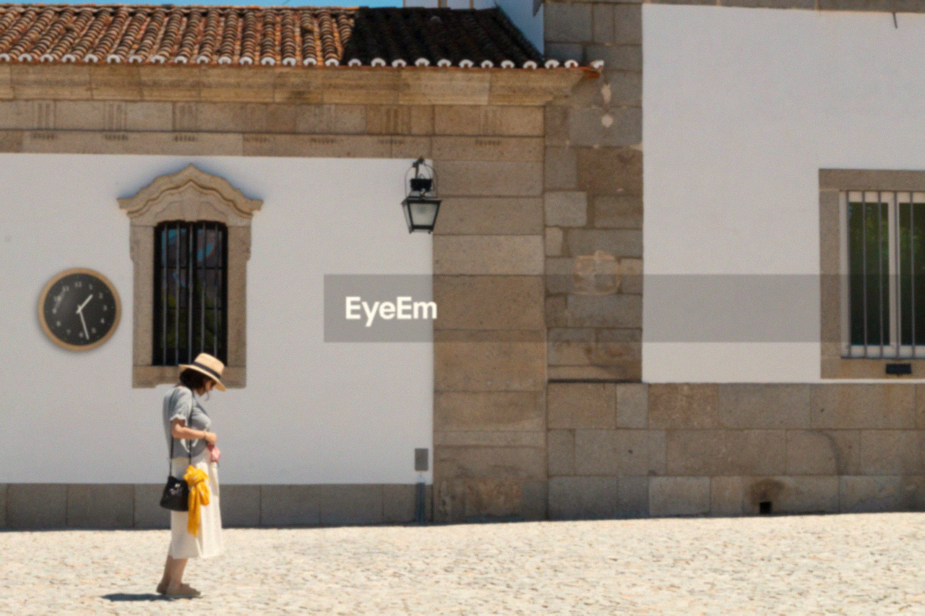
1:28
